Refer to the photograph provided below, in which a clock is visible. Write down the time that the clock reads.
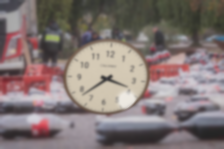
3:38
